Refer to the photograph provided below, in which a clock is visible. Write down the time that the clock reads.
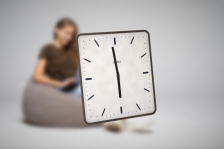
5:59
